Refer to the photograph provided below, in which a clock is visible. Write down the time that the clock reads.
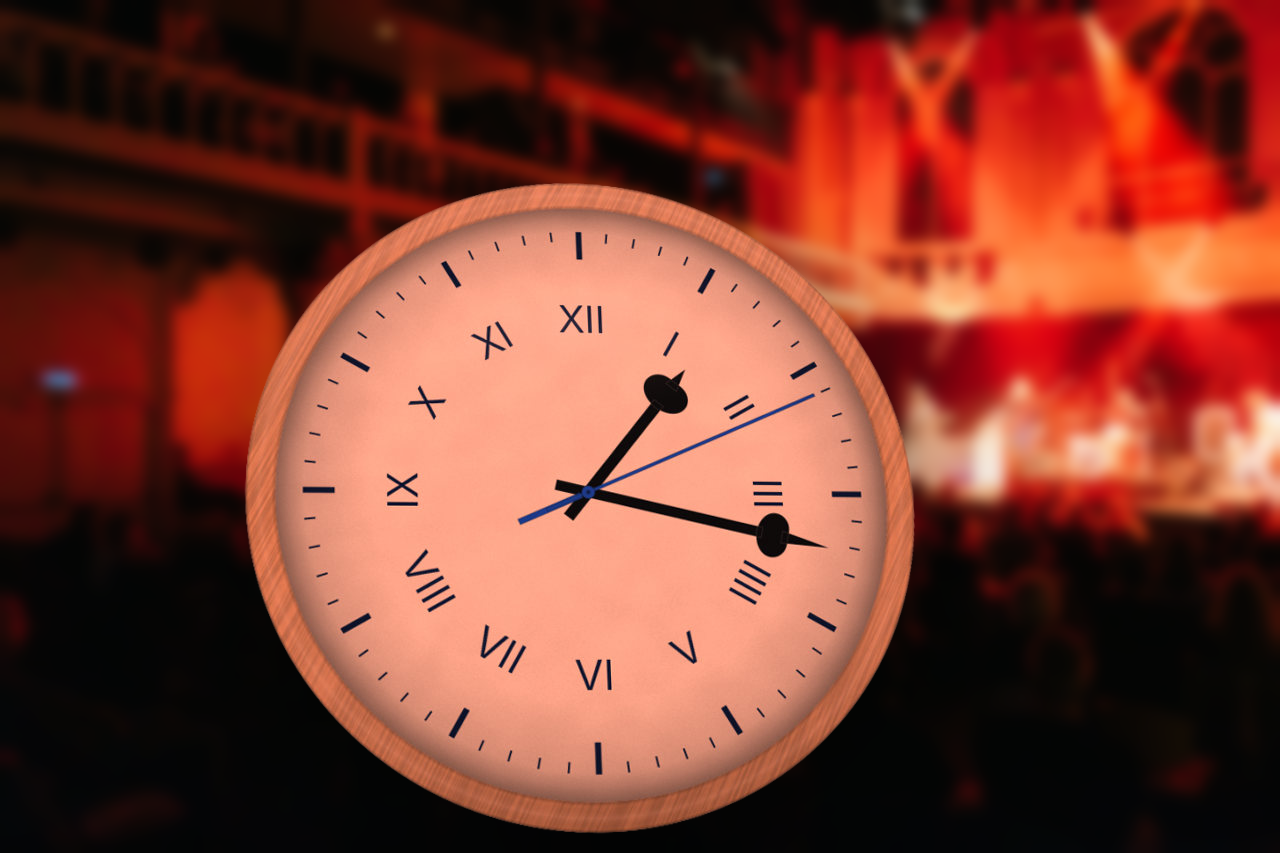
1:17:11
